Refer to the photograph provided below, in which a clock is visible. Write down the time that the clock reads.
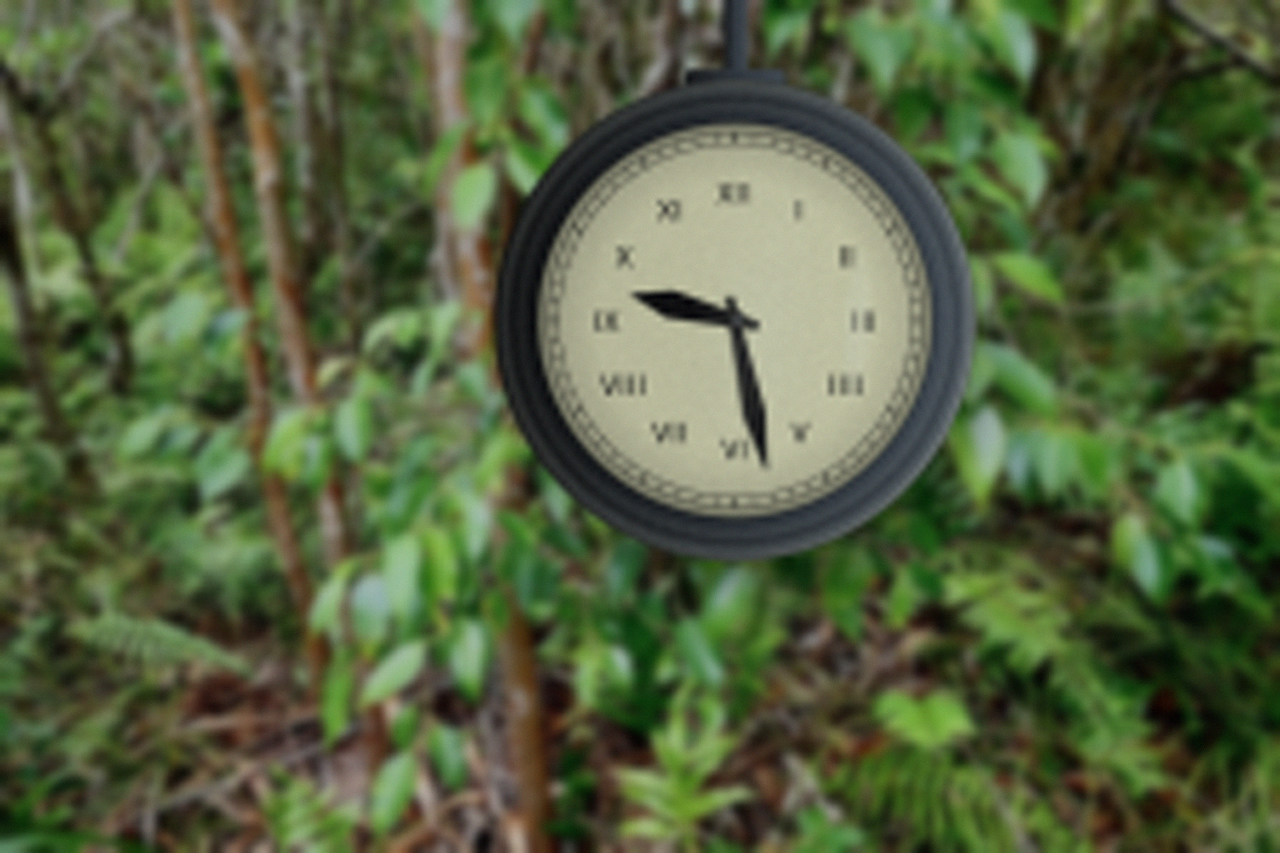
9:28
